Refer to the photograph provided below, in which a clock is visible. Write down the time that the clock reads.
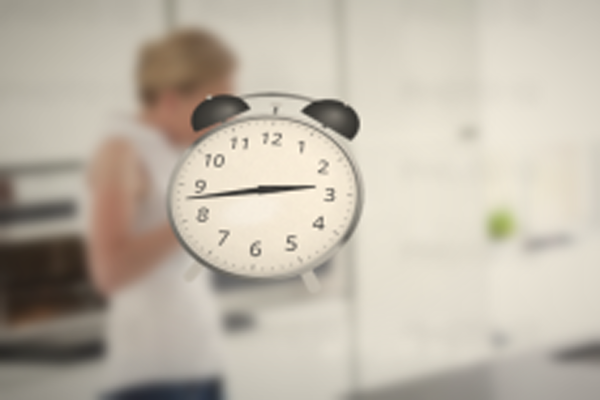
2:43
